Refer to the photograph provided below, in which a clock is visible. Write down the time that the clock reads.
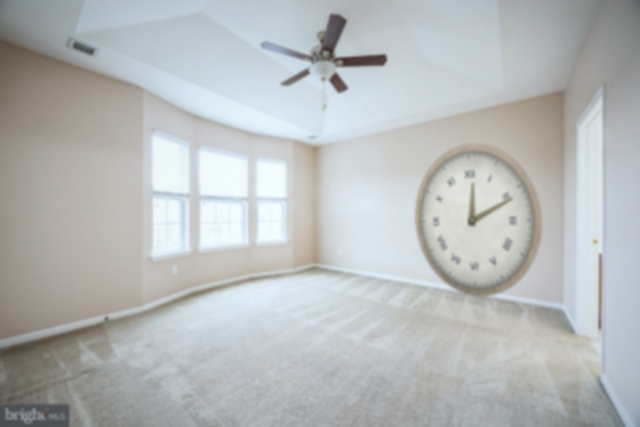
12:11
